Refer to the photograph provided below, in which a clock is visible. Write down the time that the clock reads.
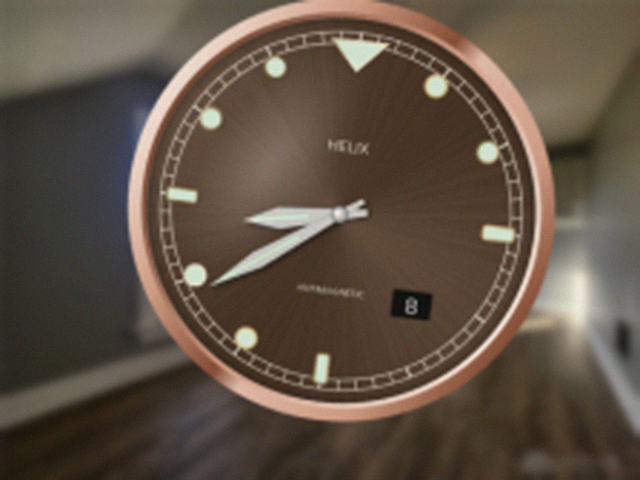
8:39
